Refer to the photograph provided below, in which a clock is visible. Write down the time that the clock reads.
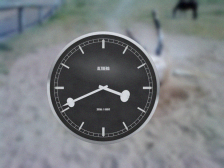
3:41
